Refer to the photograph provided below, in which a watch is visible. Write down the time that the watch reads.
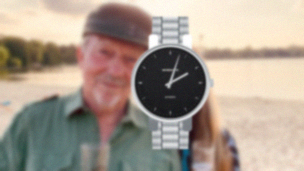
2:03
